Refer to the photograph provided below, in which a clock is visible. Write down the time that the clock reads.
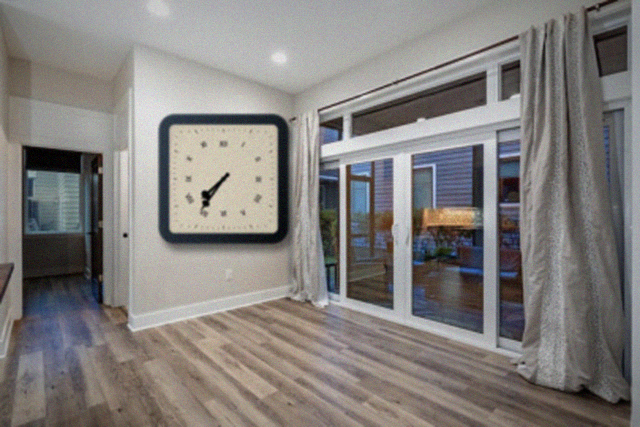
7:36
